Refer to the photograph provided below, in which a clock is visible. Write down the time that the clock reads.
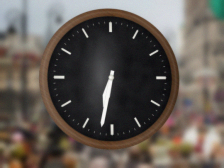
6:32
